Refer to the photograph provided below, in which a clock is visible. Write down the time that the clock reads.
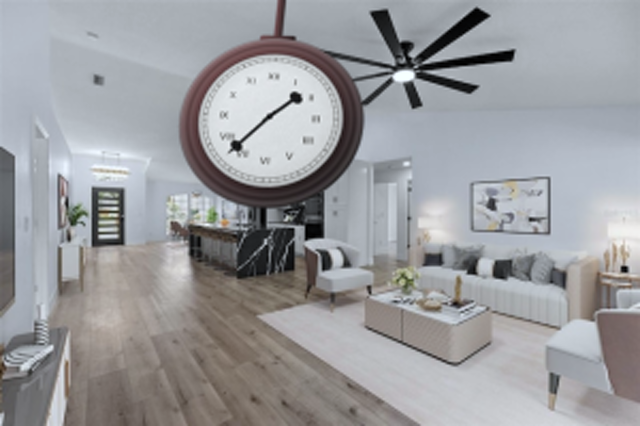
1:37
